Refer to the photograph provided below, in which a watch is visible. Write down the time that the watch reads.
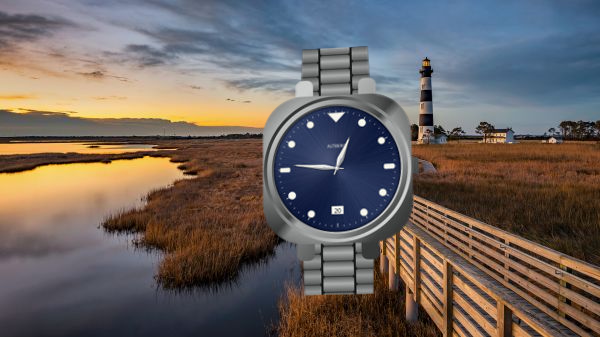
12:46
